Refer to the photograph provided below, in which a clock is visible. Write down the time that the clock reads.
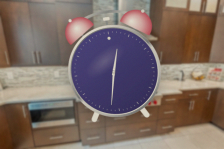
12:32
